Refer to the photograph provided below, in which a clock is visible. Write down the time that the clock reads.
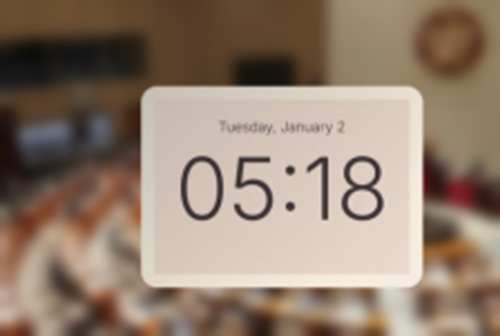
5:18
